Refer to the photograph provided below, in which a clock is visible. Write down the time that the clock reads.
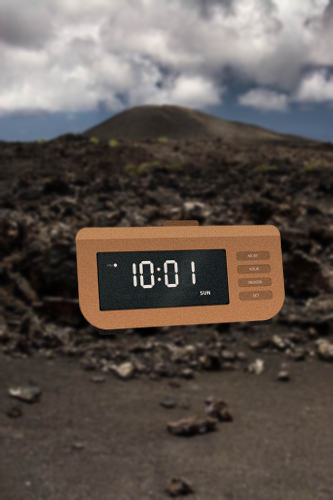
10:01
